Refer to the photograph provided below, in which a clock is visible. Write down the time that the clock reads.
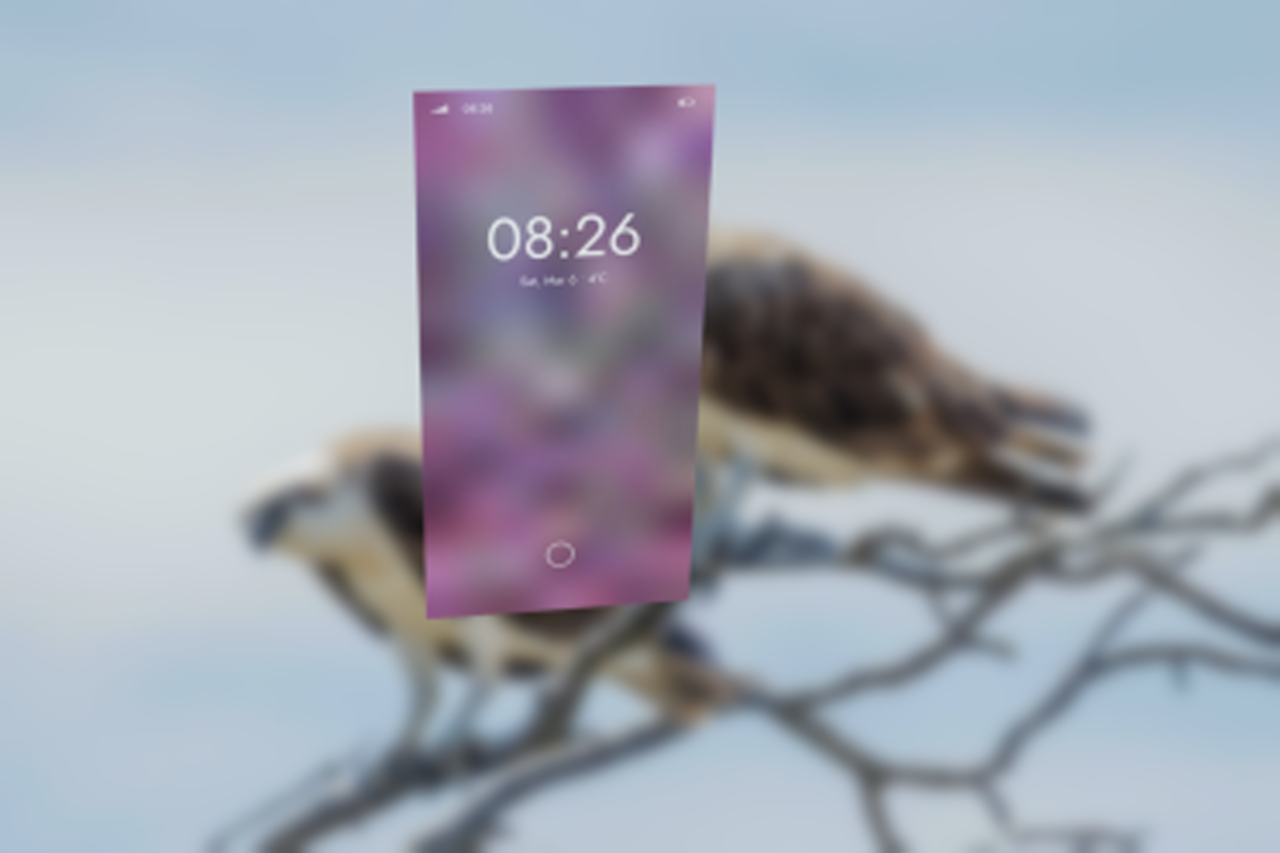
8:26
